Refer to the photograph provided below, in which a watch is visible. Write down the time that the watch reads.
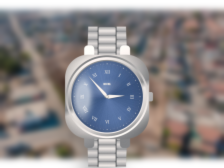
2:53
